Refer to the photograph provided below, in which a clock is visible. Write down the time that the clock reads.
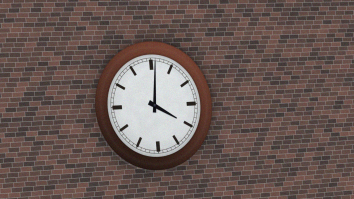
4:01
